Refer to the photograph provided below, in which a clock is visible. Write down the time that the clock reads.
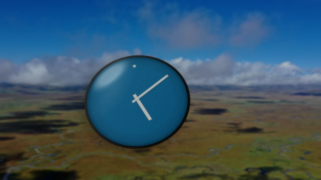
5:09
